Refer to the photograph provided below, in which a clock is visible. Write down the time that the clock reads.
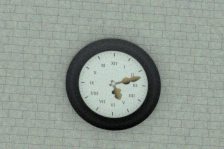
5:12
